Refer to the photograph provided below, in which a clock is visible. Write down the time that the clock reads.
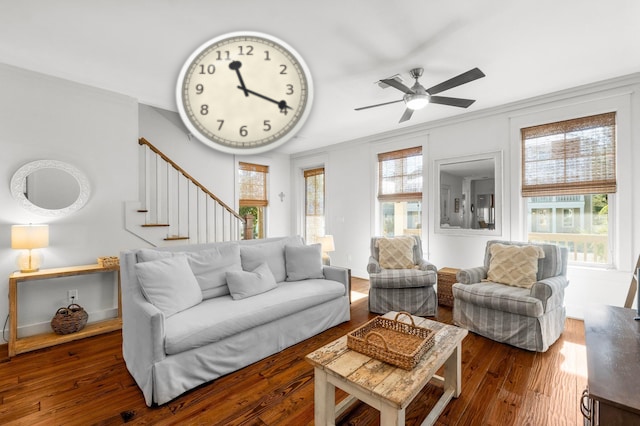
11:19
